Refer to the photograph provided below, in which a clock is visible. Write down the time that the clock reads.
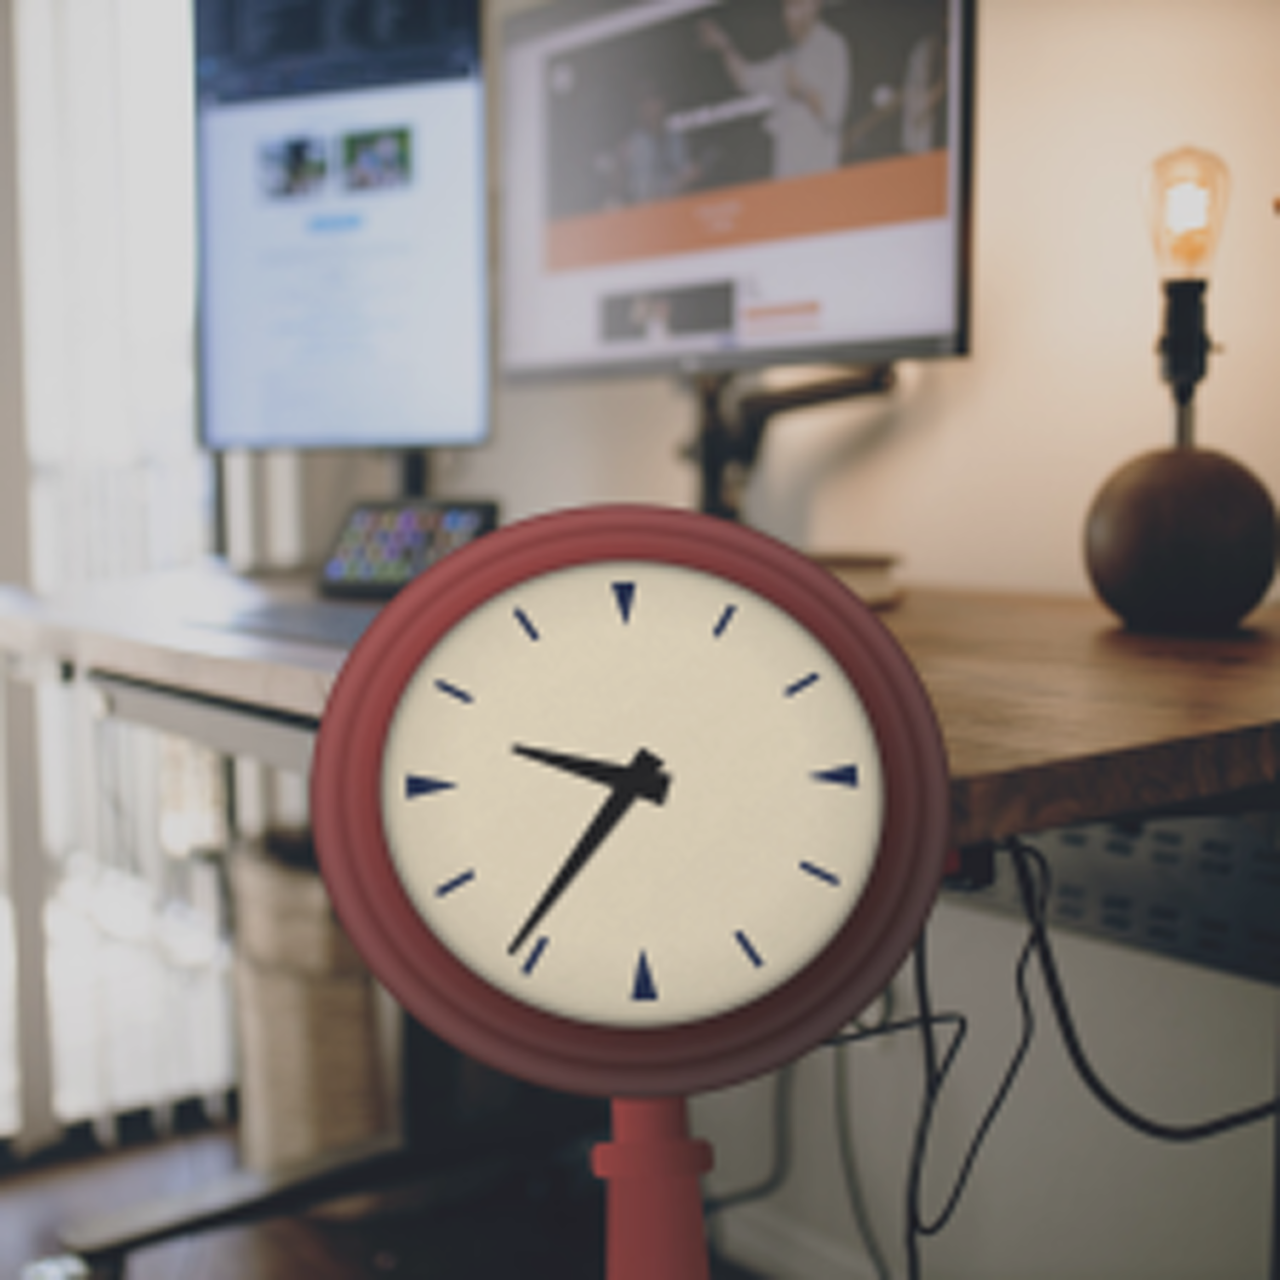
9:36
